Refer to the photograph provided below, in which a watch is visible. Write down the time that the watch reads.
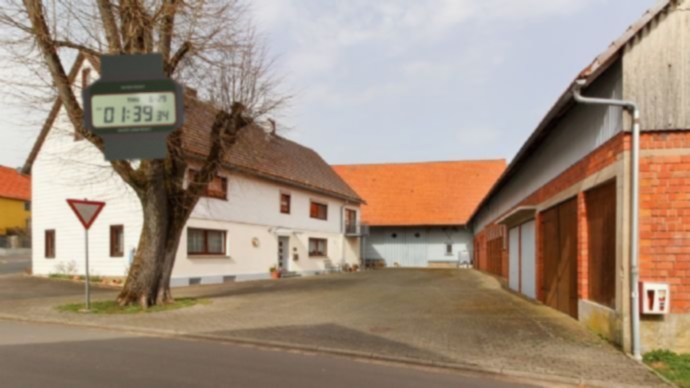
1:39
